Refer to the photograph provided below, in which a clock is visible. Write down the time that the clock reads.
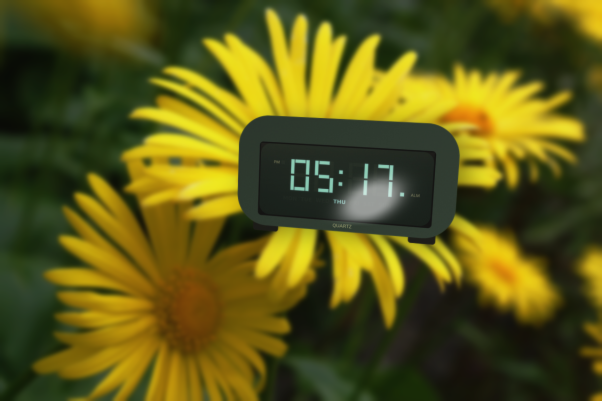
5:17
